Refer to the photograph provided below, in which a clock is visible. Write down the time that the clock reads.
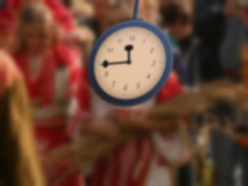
11:44
